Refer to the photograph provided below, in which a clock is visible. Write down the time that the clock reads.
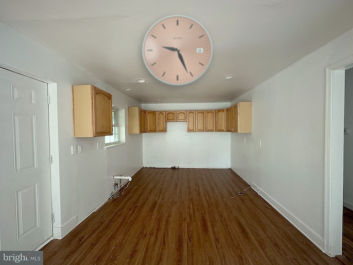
9:26
